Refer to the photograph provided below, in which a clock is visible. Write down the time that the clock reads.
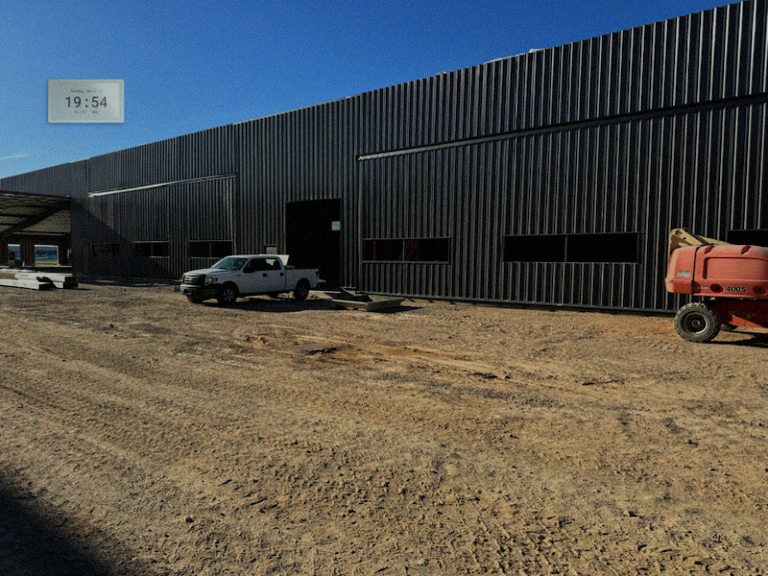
19:54
